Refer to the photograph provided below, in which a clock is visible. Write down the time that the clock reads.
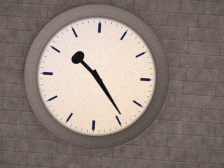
10:24
